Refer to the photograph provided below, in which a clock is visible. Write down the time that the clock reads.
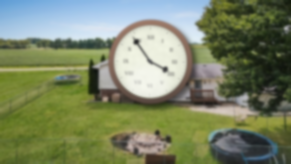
3:54
